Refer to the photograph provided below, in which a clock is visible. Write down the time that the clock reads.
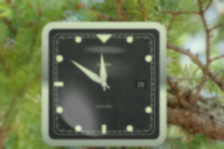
11:51
